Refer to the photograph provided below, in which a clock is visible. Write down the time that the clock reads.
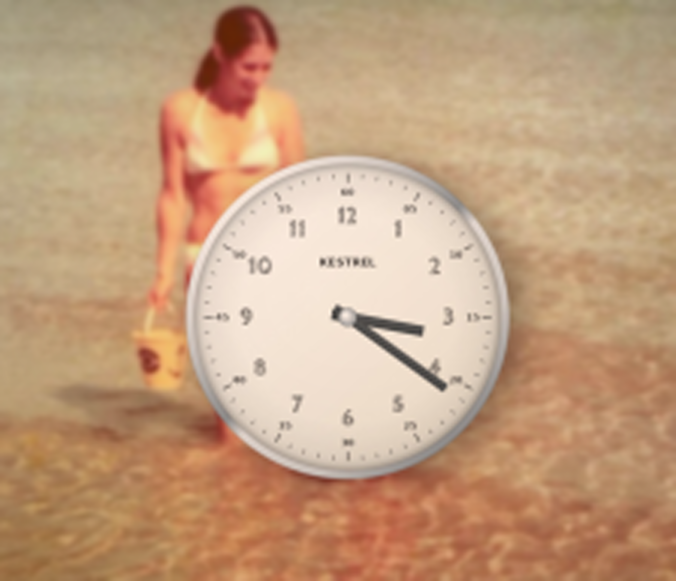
3:21
